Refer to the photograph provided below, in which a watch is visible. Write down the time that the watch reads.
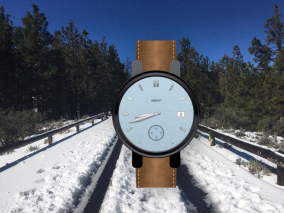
8:42
